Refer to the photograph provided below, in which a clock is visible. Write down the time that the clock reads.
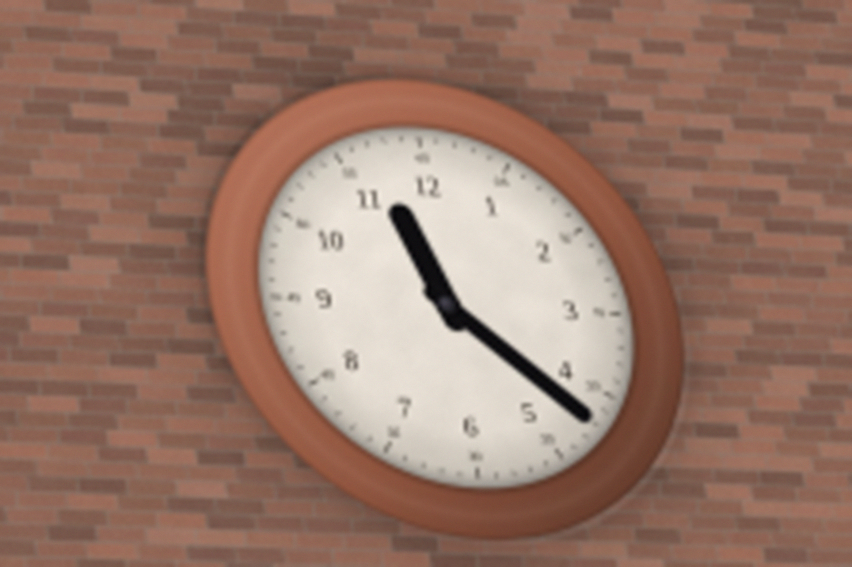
11:22
